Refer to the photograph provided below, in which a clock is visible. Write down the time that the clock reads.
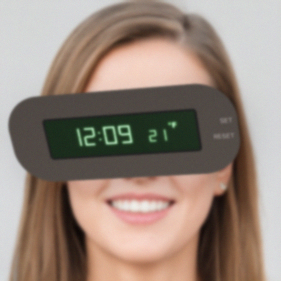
12:09
